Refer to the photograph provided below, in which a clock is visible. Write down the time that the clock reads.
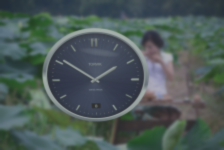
1:51
